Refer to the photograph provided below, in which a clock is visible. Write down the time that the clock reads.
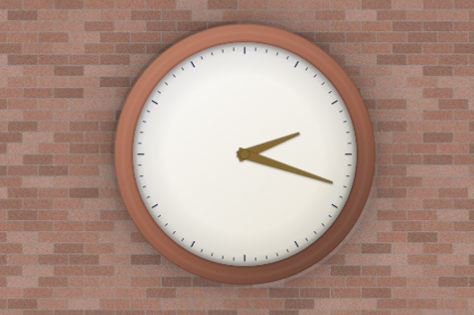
2:18
